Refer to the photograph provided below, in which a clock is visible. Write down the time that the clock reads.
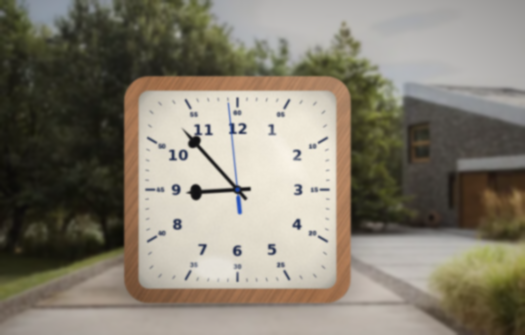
8:52:59
